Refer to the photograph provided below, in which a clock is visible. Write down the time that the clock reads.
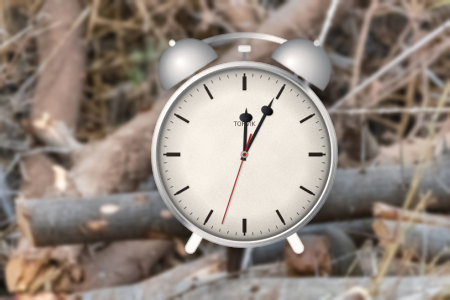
12:04:33
